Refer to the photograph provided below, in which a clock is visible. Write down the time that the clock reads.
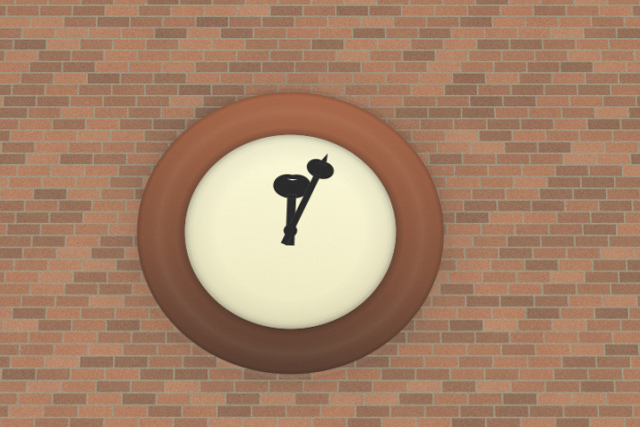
12:04
